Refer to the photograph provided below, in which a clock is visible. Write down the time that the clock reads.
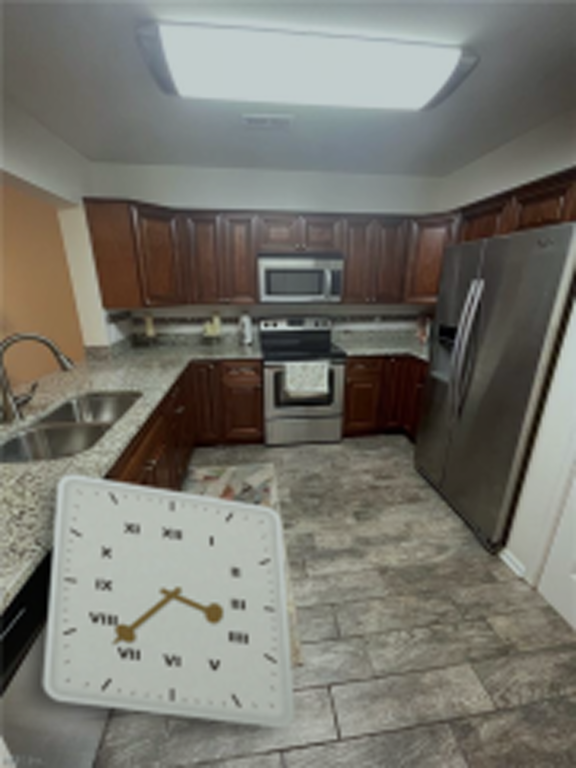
3:37
